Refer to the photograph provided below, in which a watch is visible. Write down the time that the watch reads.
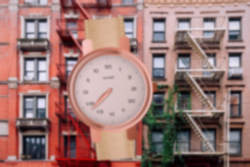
7:38
